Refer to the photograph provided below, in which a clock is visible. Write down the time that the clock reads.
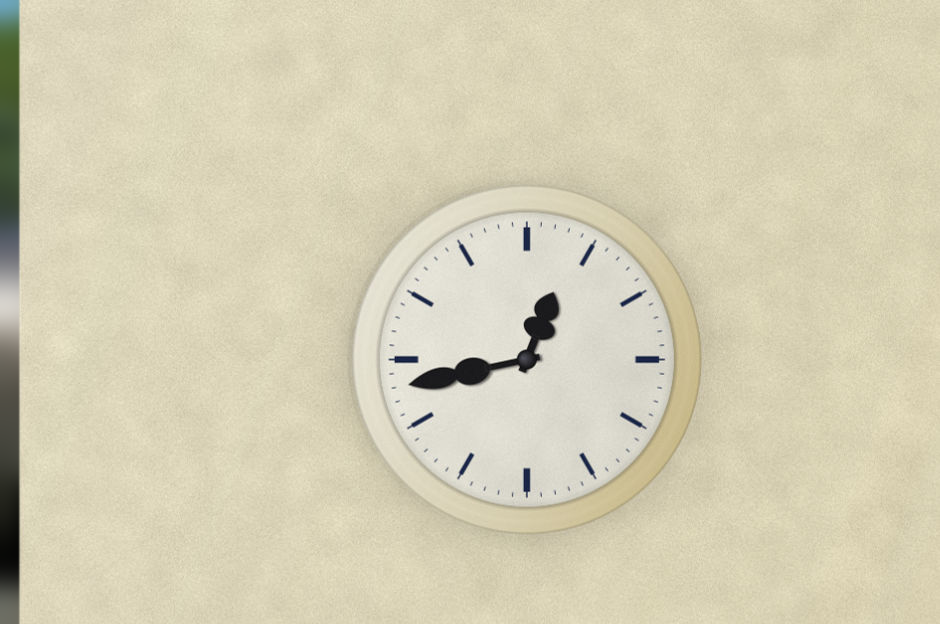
12:43
